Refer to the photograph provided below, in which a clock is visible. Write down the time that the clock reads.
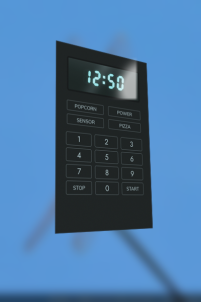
12:50
